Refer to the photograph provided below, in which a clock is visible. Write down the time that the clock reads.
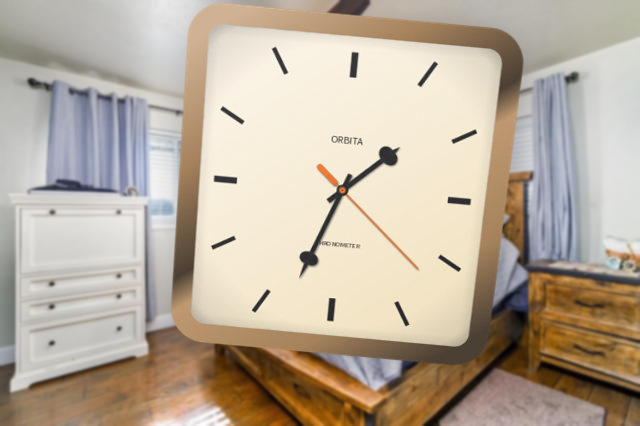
1:33:22
